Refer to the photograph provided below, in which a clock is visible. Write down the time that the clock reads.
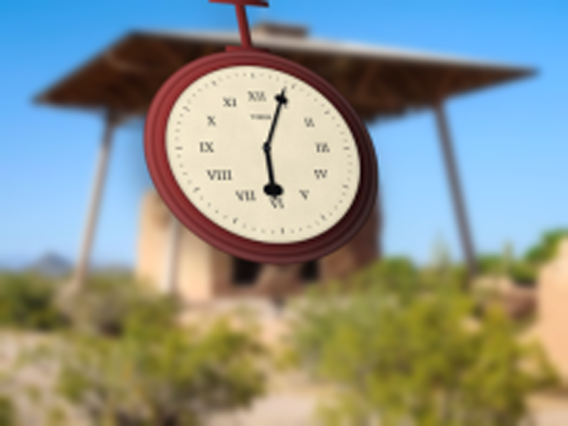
6:04
